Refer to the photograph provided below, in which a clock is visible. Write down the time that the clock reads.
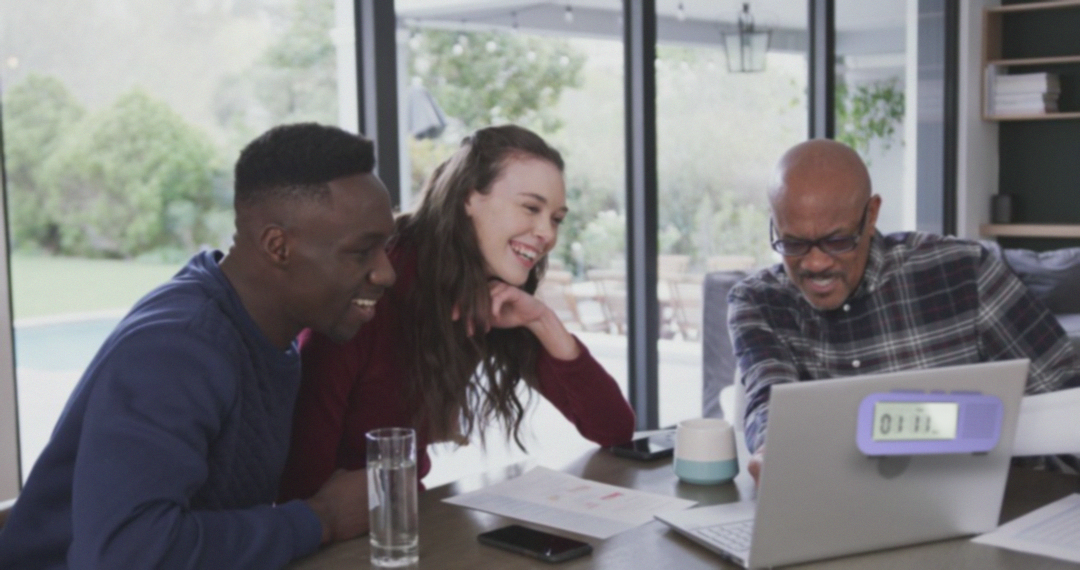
1:11
